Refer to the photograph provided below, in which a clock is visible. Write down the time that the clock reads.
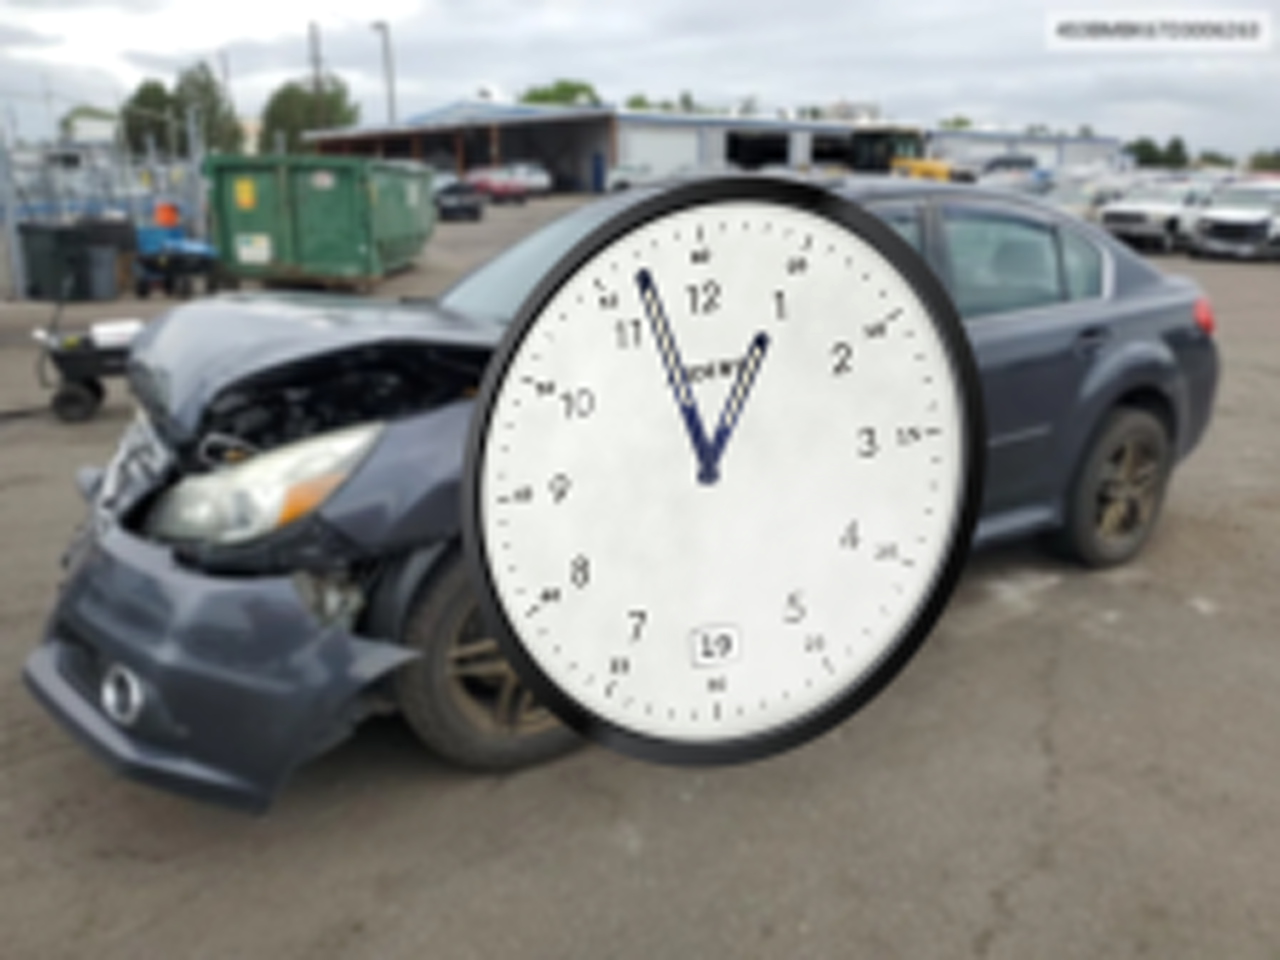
12:57
